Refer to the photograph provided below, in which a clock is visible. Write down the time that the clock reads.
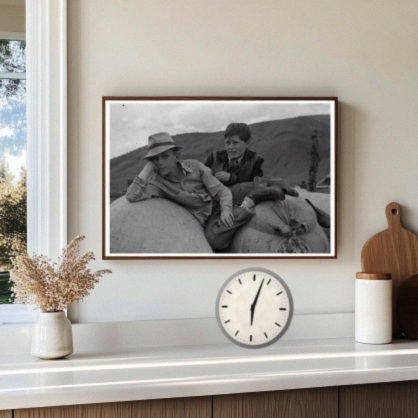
6:03
